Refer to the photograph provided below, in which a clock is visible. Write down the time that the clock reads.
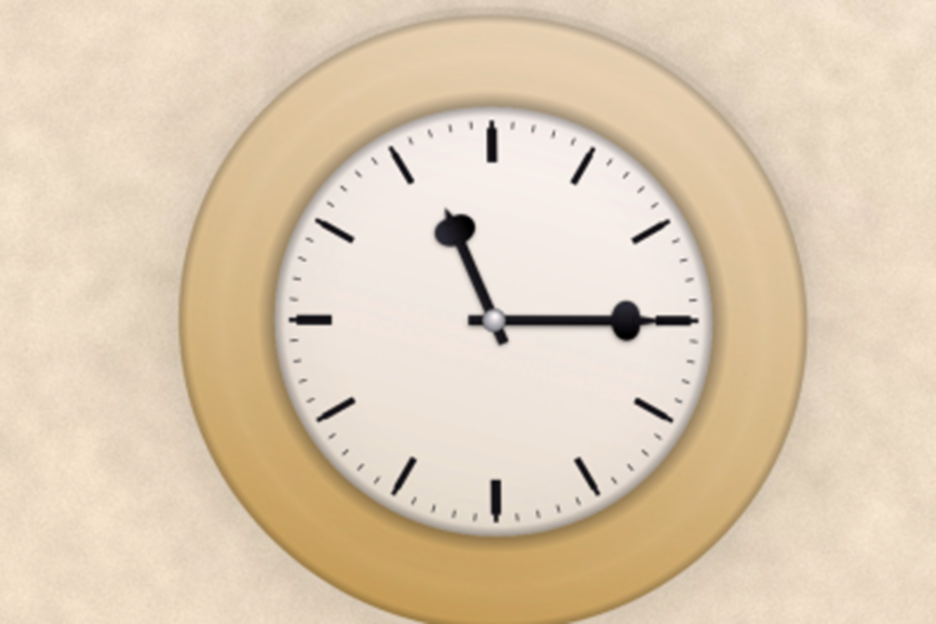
11:15
